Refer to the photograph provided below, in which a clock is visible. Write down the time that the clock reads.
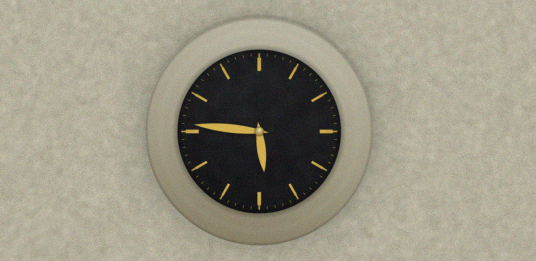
5:46
